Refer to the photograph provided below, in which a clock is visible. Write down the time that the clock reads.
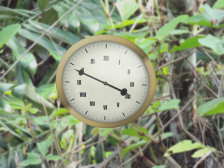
3:49
